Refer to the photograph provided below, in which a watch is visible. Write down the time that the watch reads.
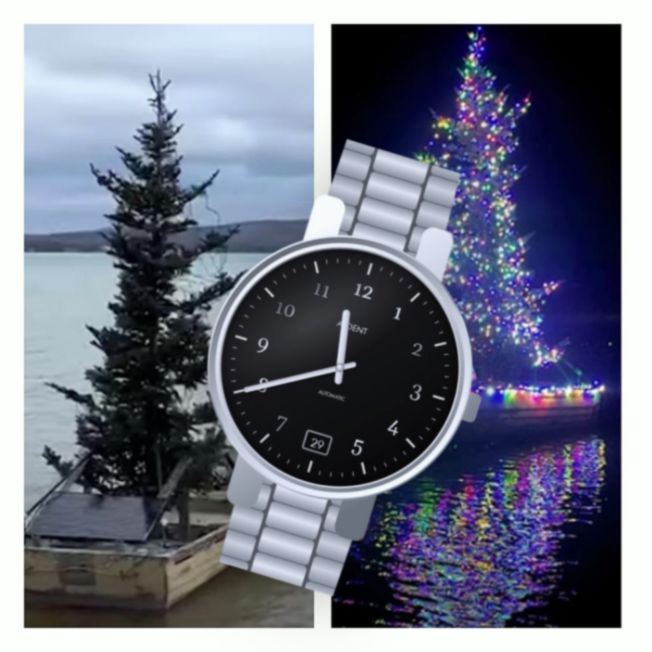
11:40
